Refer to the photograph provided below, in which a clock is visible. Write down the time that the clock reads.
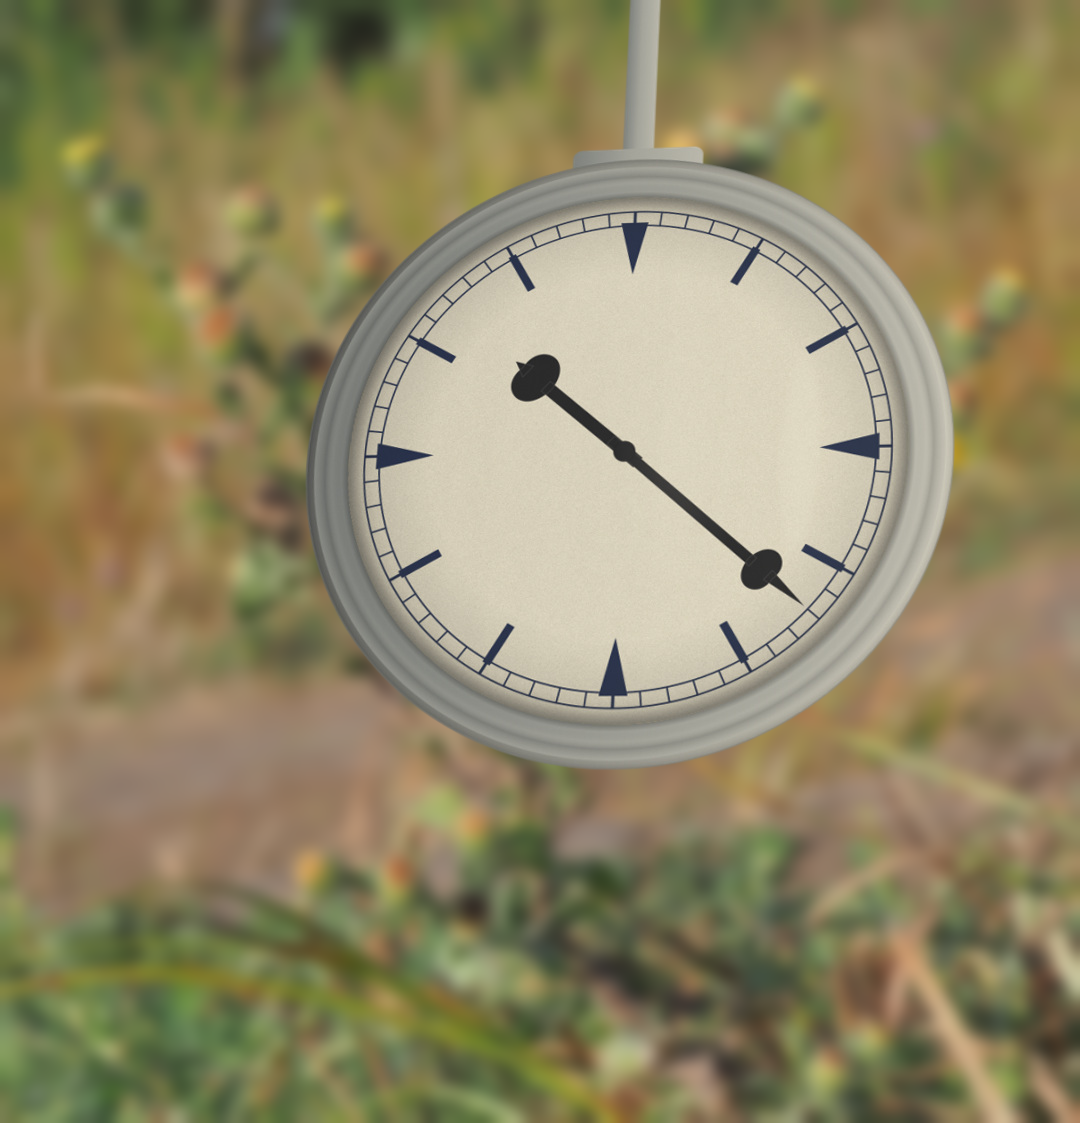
10:22
